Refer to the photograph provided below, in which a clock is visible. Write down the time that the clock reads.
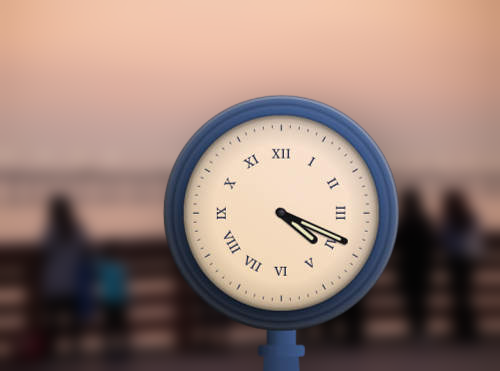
4:19
